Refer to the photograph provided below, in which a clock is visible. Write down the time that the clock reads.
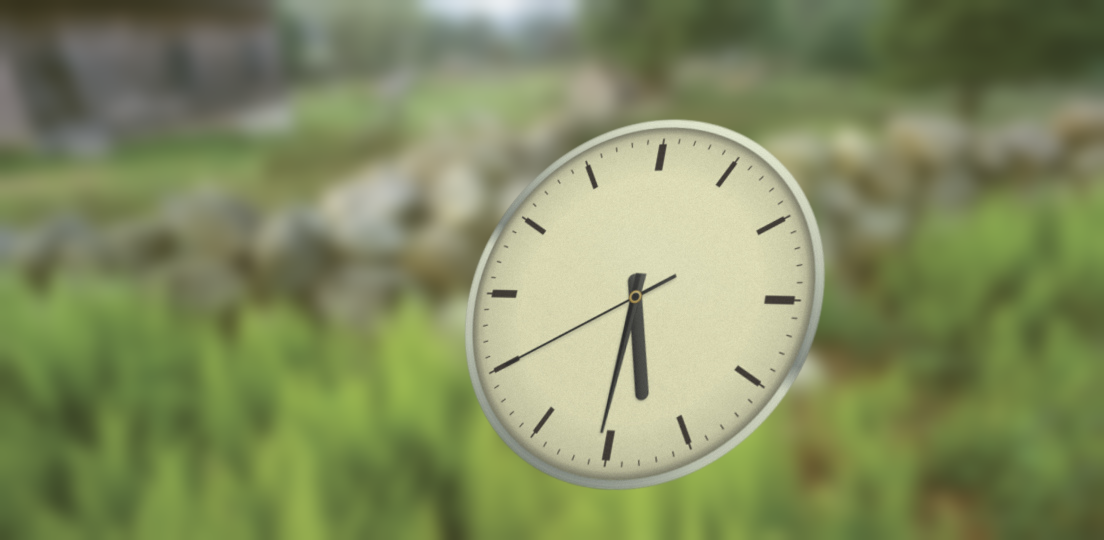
5:30:40
